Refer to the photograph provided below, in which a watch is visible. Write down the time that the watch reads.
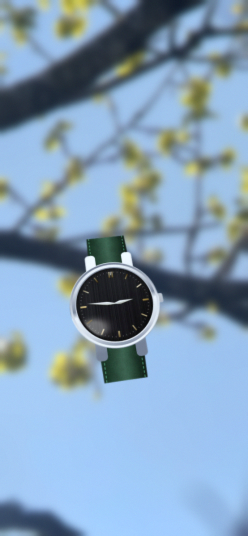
2:46
